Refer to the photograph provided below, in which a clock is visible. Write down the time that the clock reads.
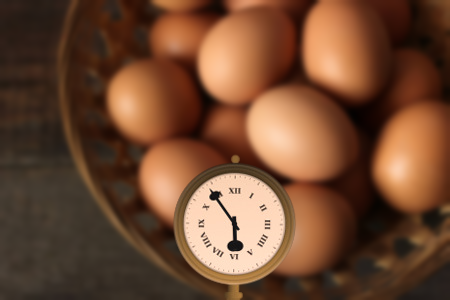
5:54
